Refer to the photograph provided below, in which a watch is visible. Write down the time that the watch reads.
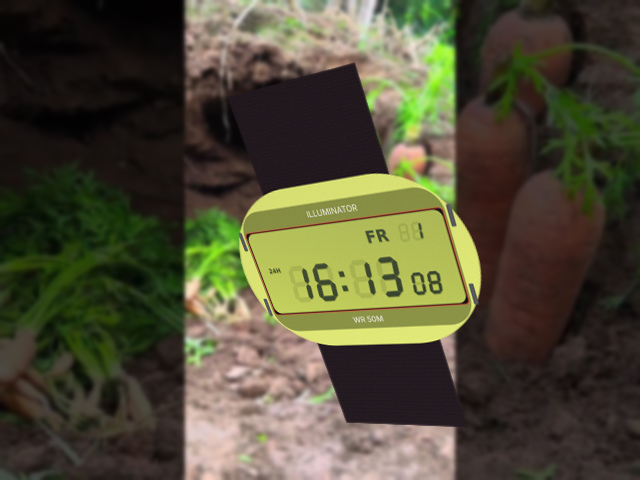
16:13:08
